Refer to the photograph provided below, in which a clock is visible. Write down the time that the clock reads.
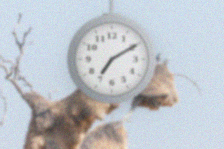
7:10
